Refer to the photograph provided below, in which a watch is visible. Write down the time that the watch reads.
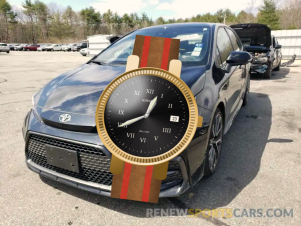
12:40
